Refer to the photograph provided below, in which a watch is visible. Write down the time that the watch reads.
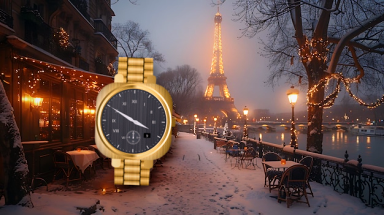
3:50
